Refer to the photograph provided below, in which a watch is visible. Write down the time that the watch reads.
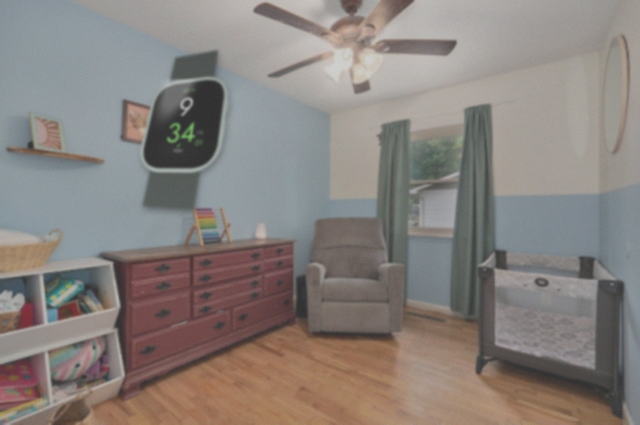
9:34
